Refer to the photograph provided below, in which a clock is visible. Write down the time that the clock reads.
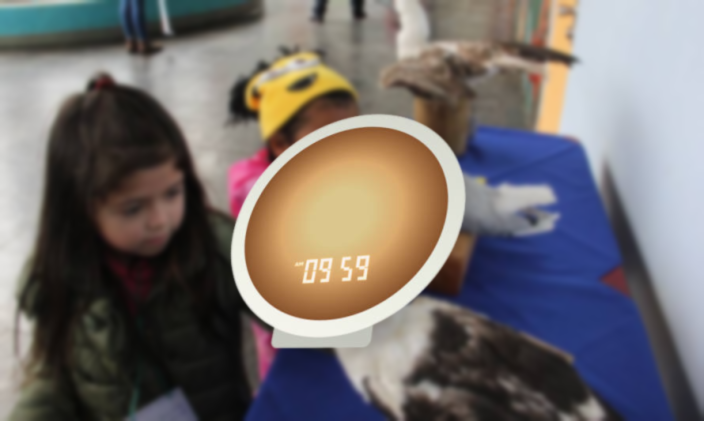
9:59
